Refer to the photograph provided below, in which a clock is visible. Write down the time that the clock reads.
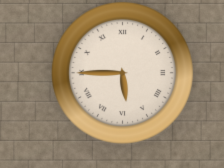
5:45
